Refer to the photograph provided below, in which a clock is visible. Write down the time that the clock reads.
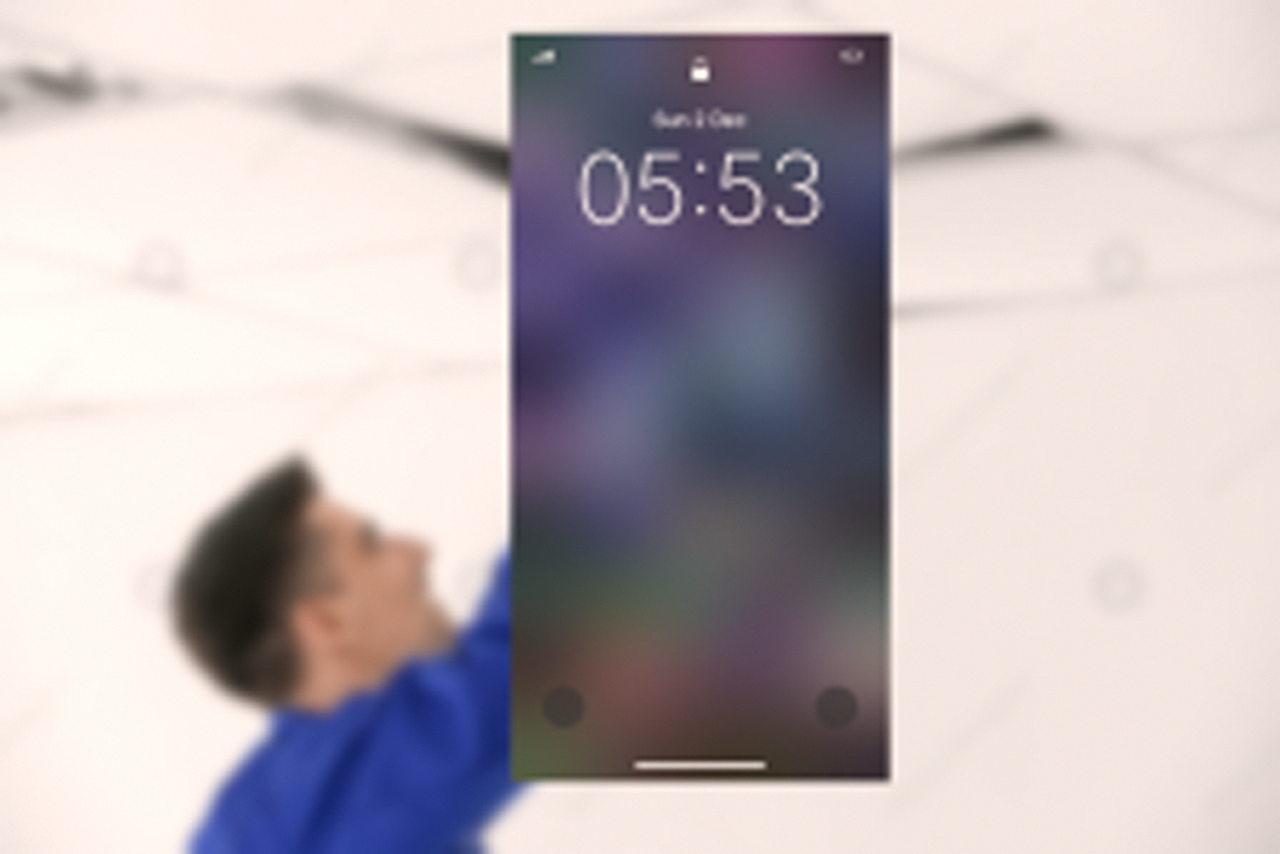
5:53
